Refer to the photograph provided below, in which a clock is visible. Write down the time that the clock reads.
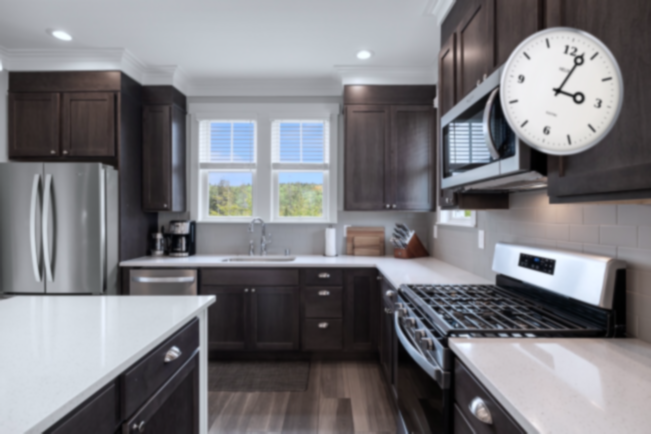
3:03
